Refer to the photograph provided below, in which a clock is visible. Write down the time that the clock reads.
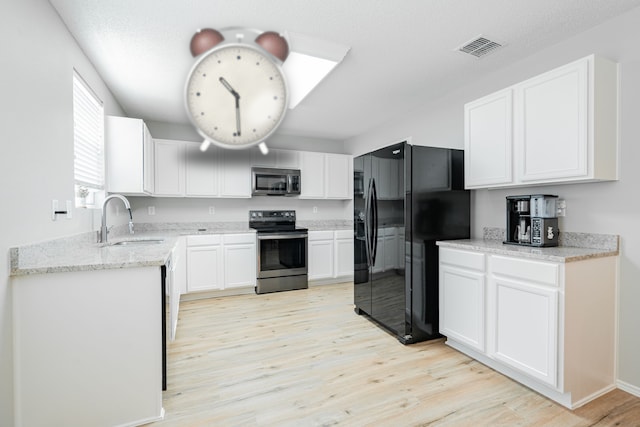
10:29
